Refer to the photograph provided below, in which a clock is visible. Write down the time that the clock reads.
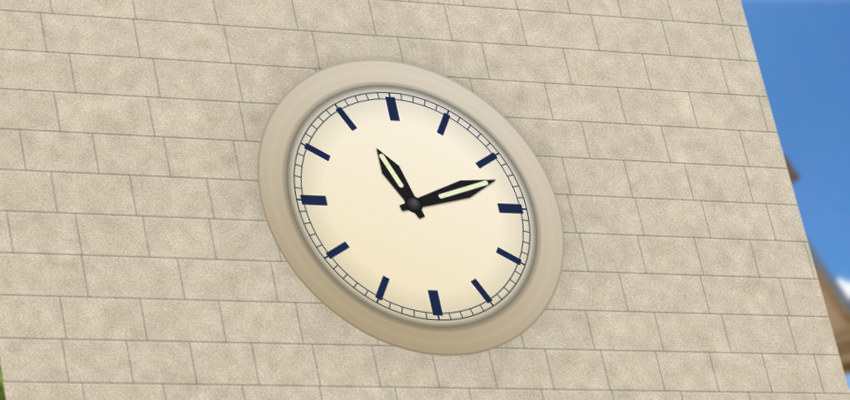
11:12
